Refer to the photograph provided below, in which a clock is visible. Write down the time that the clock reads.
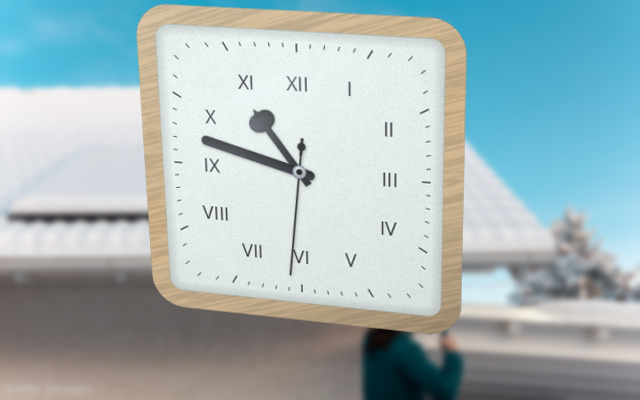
10:47:31
